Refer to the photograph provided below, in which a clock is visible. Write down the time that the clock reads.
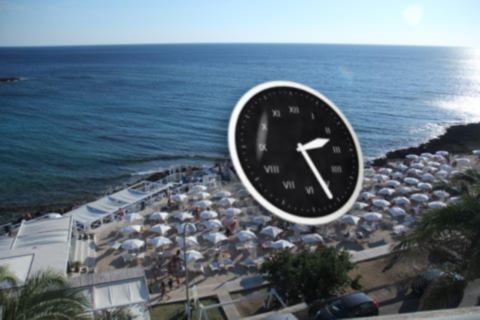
2:26
